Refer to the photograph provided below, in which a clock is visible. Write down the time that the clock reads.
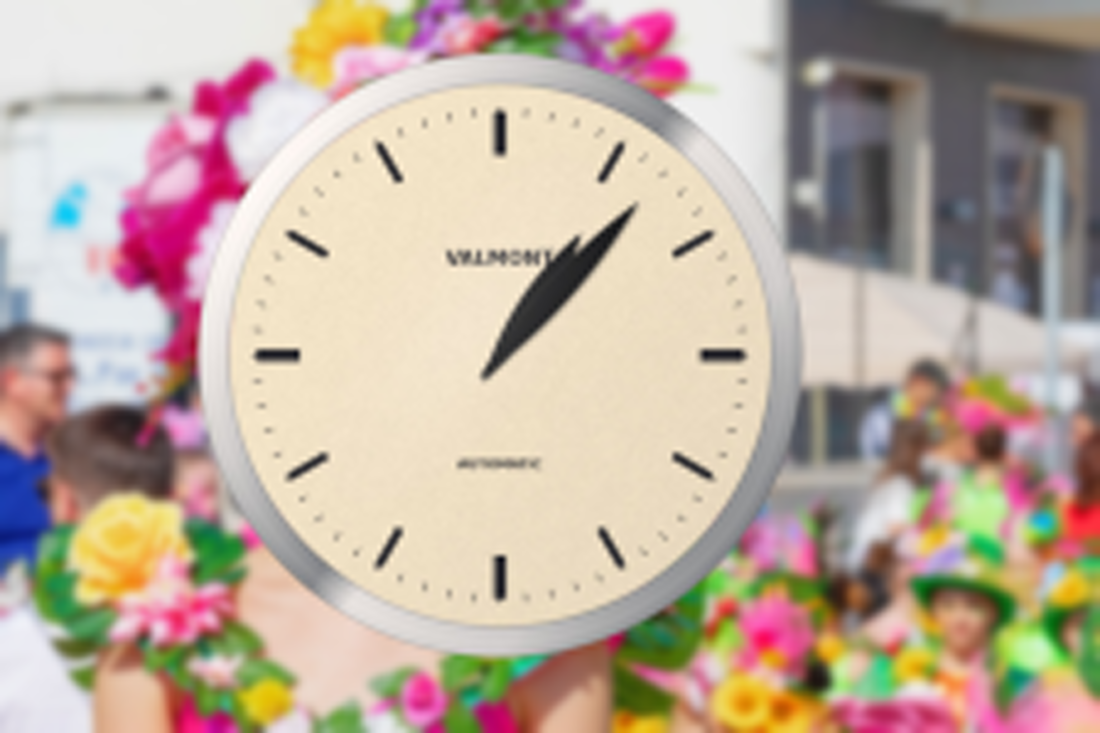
1:07
